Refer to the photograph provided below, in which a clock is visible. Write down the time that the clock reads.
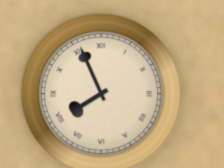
7:56
